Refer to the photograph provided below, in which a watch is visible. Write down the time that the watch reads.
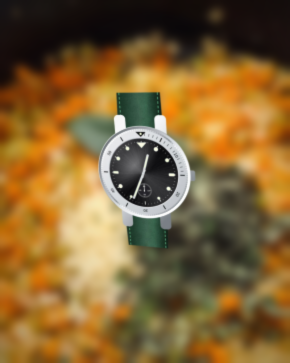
12:34
